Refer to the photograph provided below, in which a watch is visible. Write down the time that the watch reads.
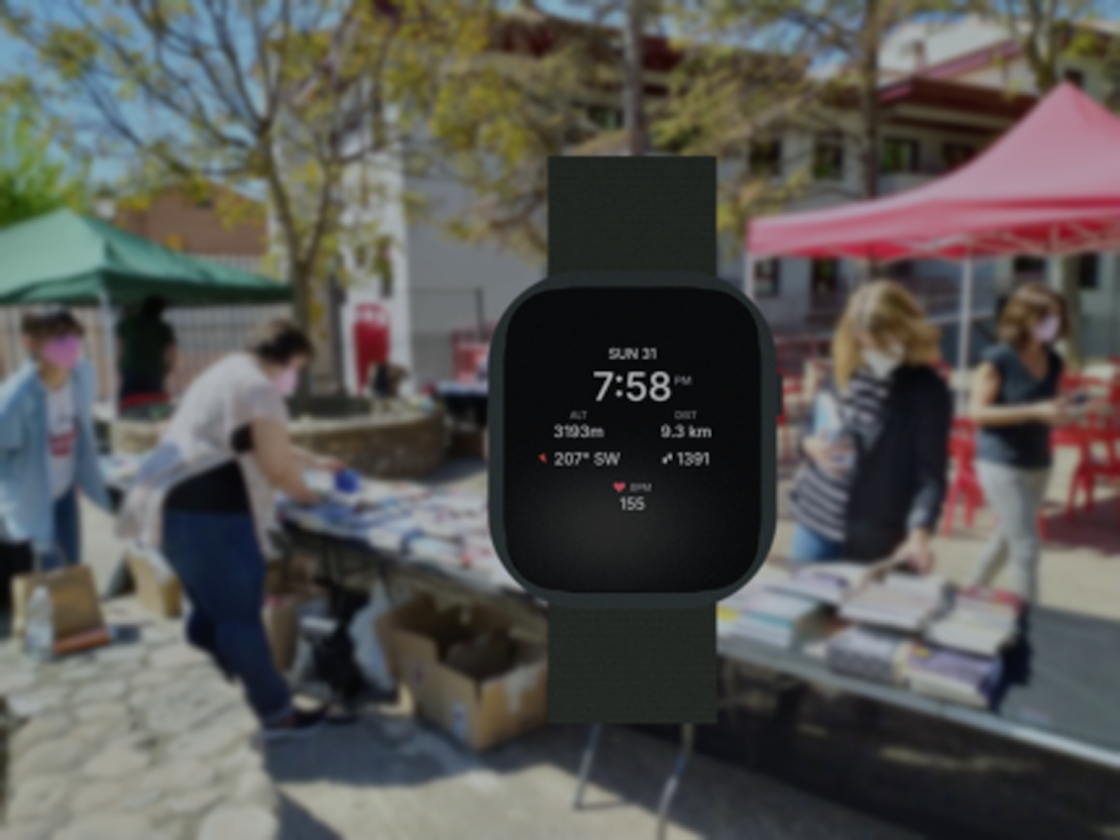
7:58
